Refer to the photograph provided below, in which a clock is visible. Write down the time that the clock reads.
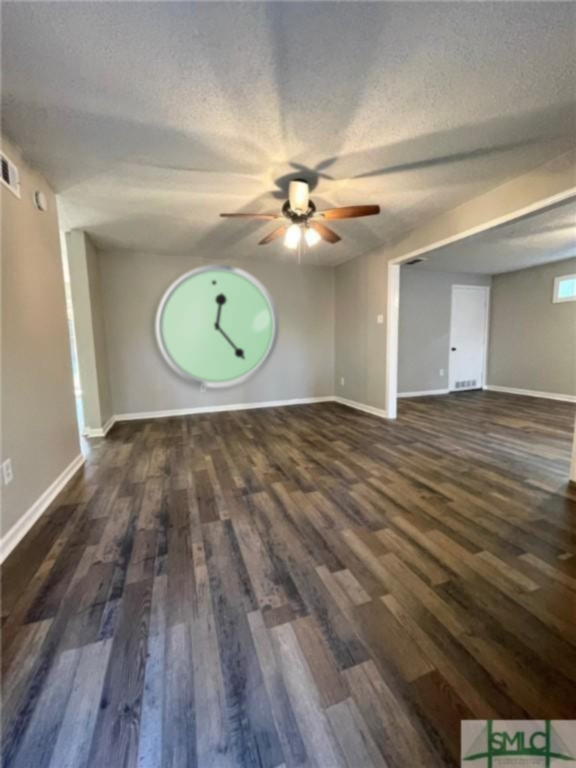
12:24
